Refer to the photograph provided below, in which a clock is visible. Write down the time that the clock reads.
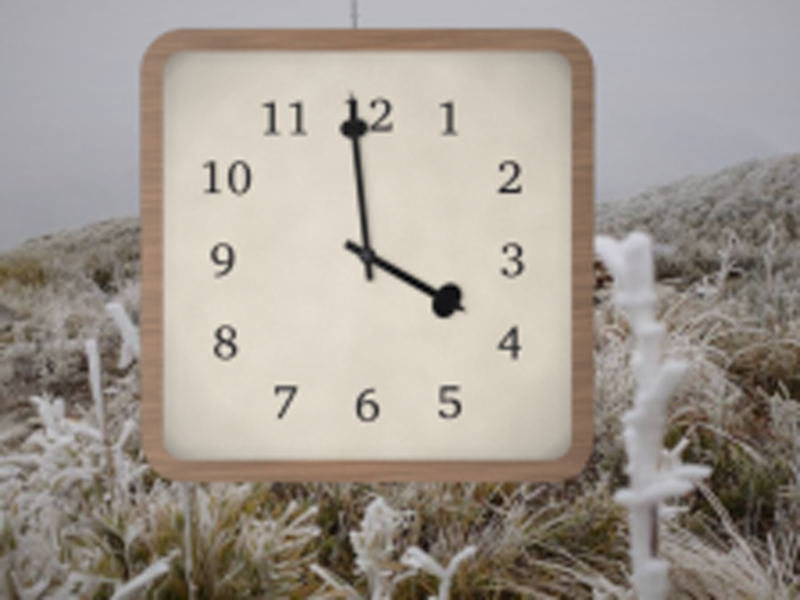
3:59
